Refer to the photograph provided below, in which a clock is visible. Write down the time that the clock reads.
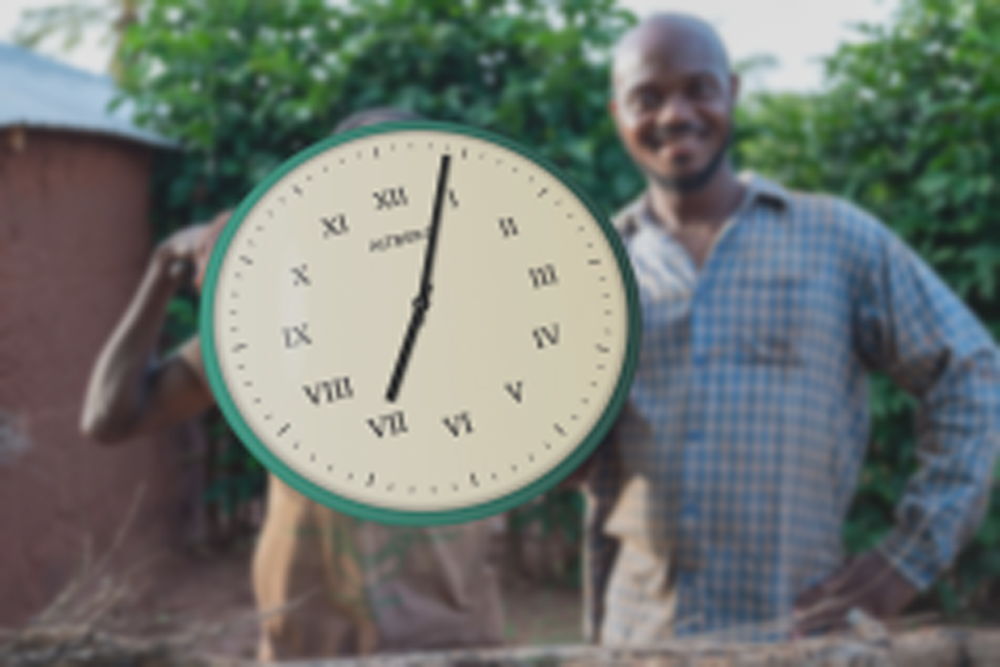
7:04
